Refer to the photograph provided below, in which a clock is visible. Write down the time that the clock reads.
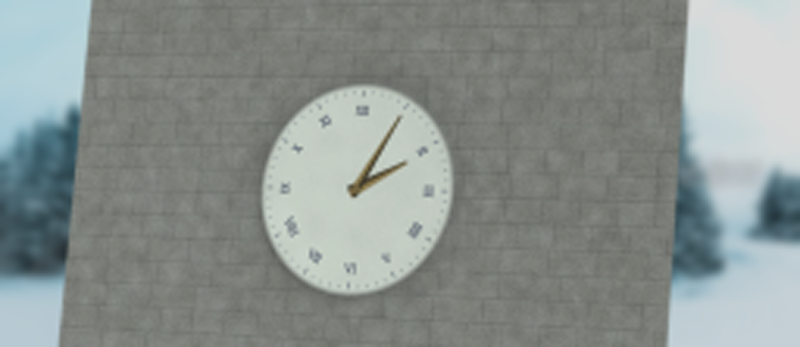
2:05
